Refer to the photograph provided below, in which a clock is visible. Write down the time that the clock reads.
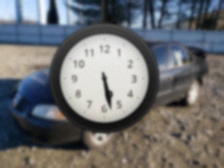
5:28
